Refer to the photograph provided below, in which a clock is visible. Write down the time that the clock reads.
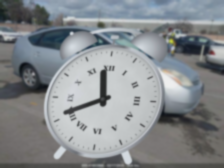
11:41
